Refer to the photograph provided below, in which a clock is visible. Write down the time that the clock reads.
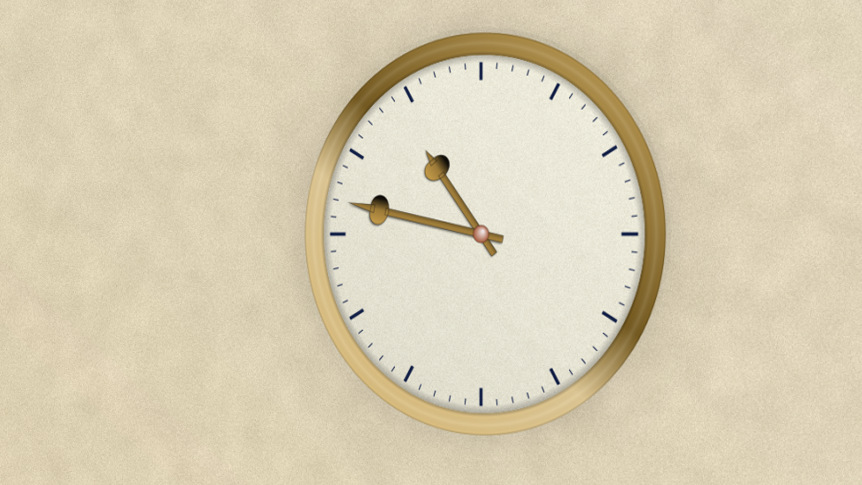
10:47
